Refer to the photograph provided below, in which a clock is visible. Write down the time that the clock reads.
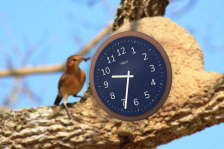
9:34
